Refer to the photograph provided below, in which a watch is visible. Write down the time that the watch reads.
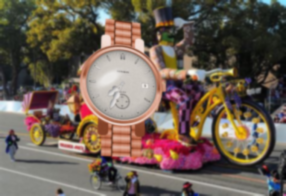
7:34
